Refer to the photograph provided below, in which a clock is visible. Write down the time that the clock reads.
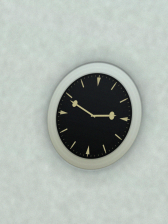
2:49
